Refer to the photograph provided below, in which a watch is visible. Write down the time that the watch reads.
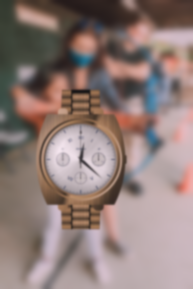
12:22
